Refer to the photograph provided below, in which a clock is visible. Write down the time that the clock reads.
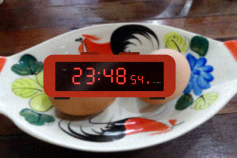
23:48:54
